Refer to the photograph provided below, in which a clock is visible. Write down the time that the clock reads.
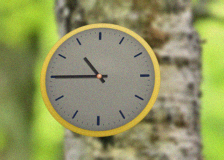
10:45
